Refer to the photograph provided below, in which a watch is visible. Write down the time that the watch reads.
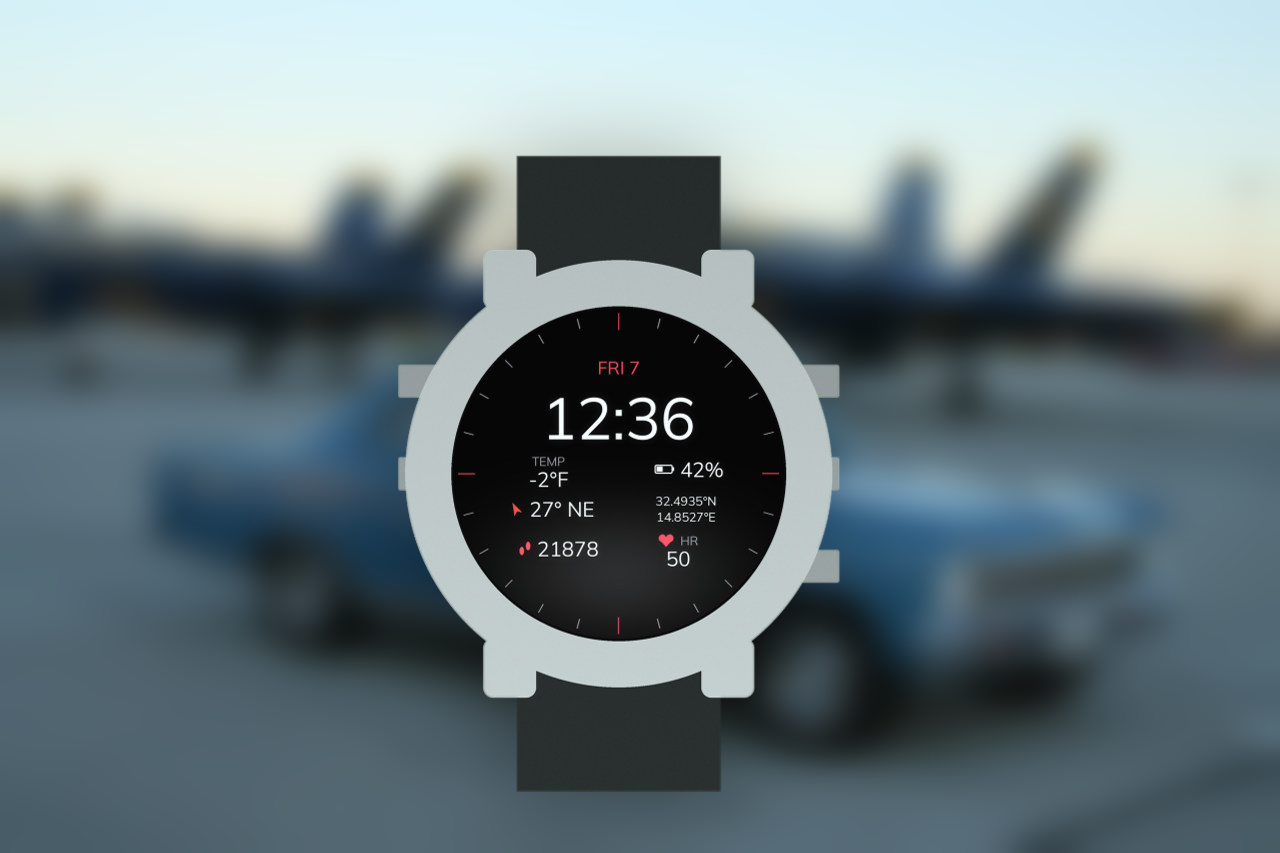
12:36
